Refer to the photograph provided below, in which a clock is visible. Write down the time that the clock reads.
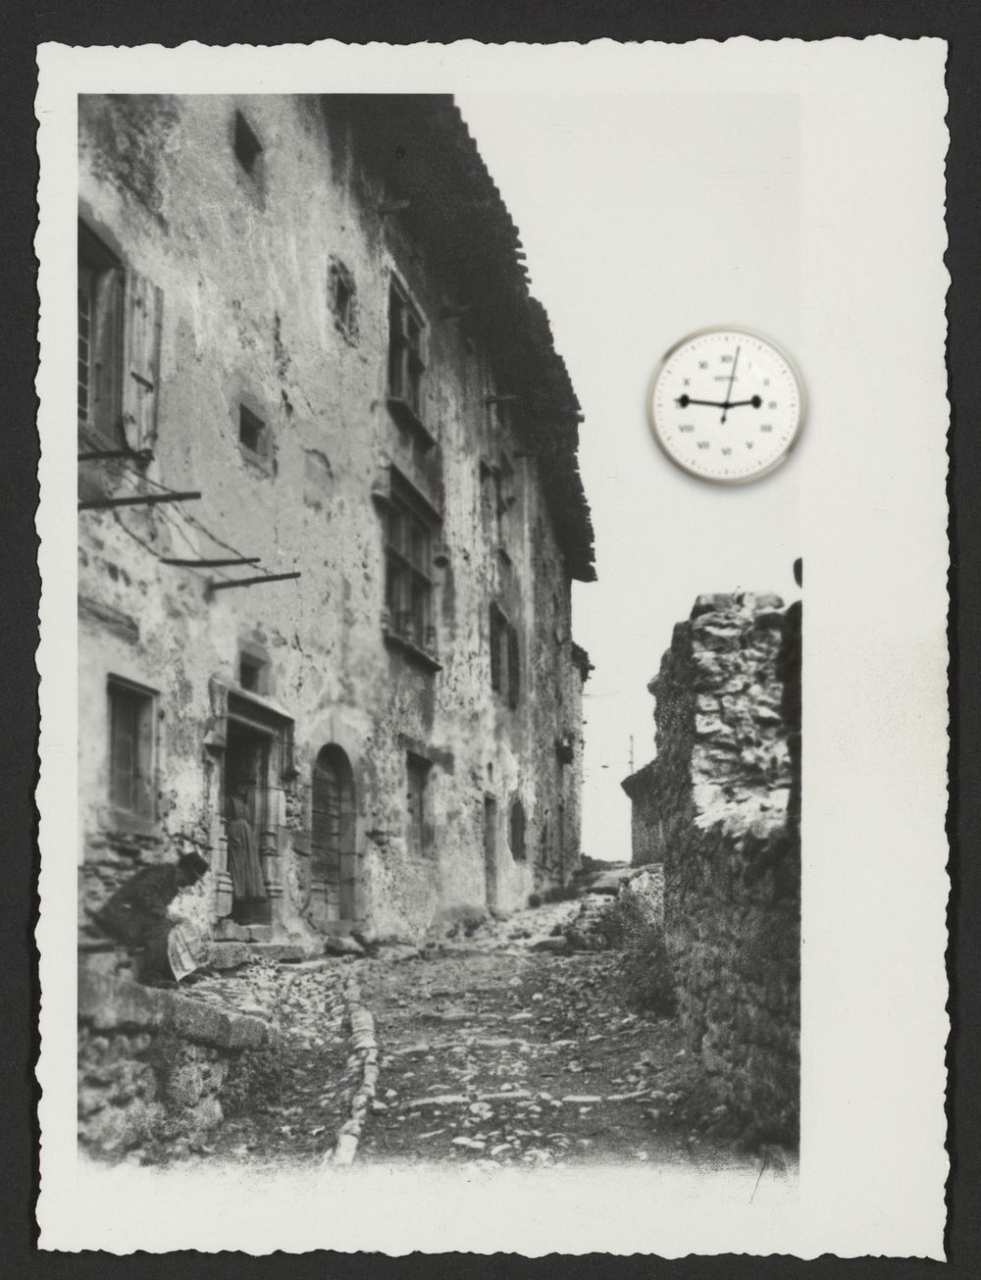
2:46:02
